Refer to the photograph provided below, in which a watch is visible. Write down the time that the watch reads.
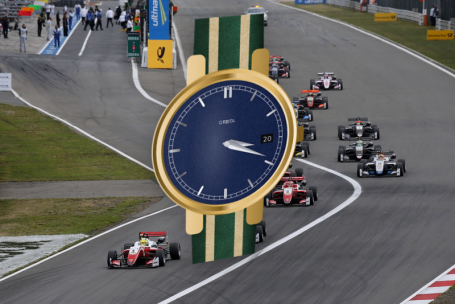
3:19
